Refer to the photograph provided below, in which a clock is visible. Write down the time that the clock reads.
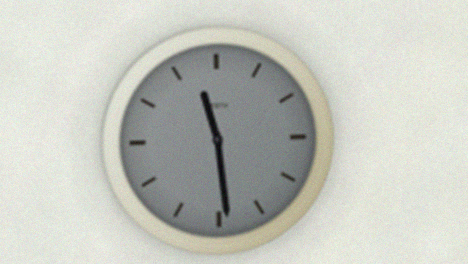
11:29
